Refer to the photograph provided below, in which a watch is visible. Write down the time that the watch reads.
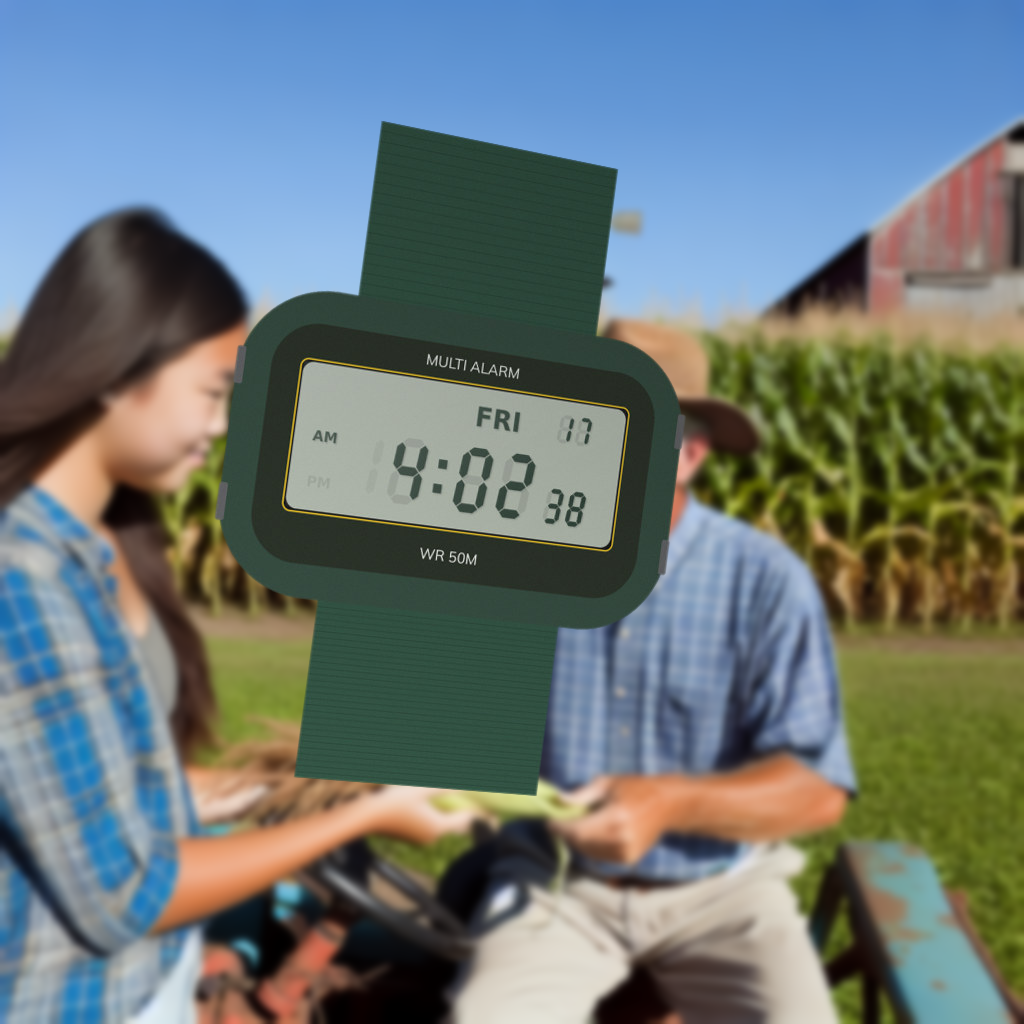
4:02:38
